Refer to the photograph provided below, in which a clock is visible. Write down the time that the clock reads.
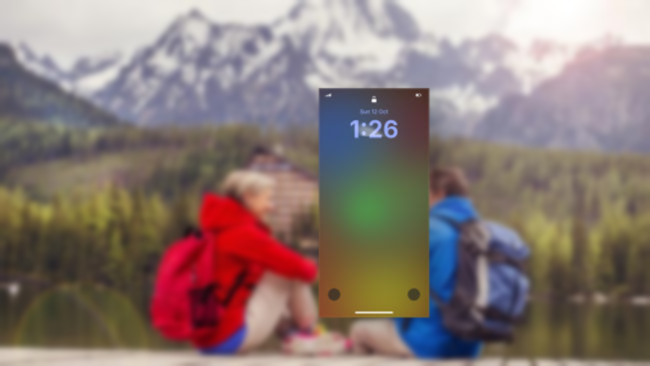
1:26
